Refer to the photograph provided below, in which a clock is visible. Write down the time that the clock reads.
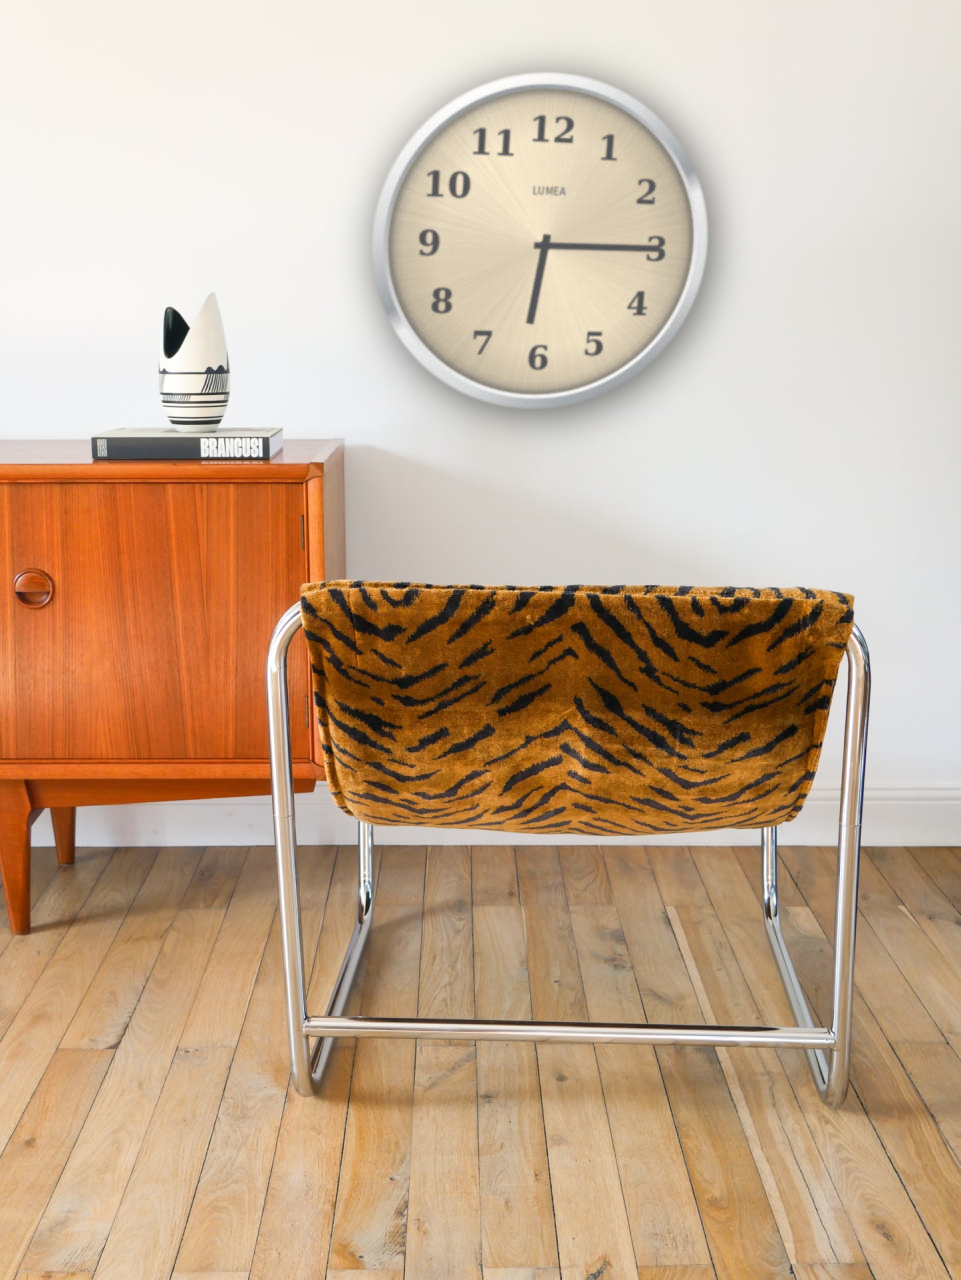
6:15
